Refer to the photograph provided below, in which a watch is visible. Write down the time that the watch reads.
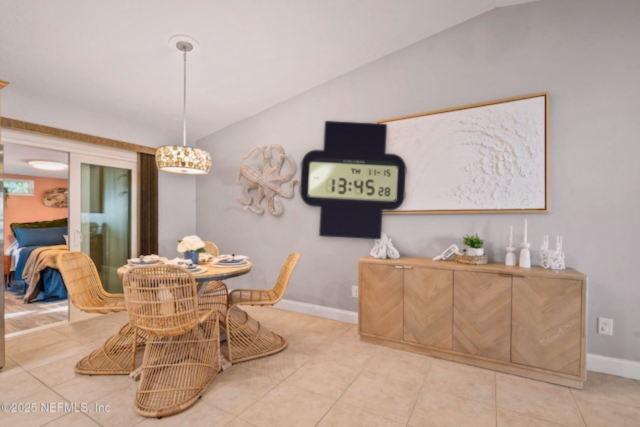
13:45
